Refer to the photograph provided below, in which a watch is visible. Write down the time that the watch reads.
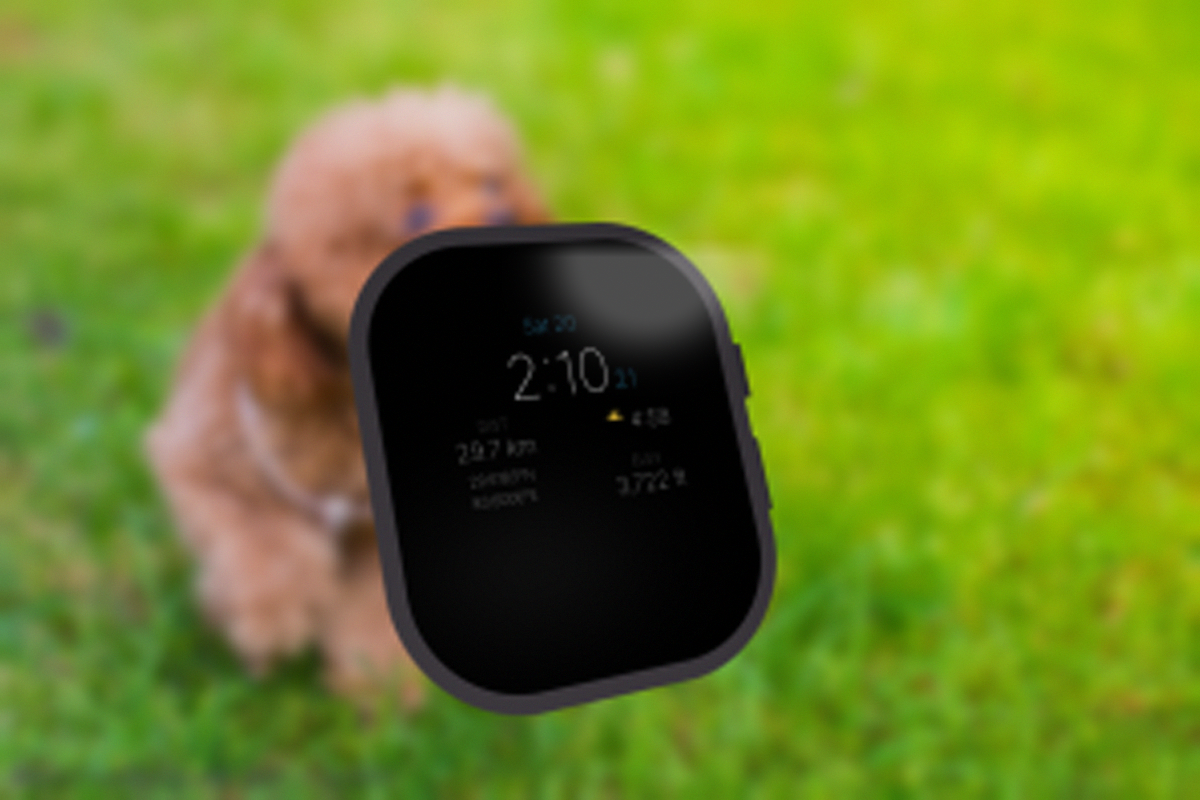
2:10
